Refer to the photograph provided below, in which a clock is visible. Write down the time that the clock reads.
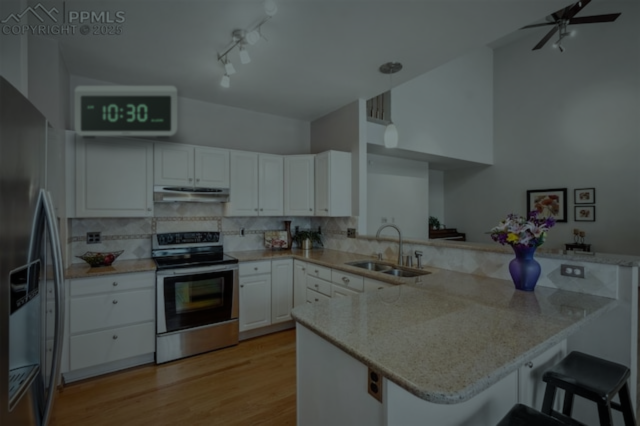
10:30
